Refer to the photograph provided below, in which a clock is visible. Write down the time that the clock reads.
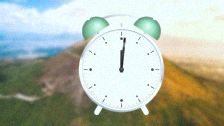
12:01
